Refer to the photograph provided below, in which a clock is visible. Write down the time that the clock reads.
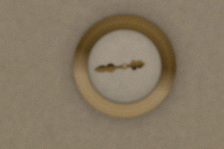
2:44
